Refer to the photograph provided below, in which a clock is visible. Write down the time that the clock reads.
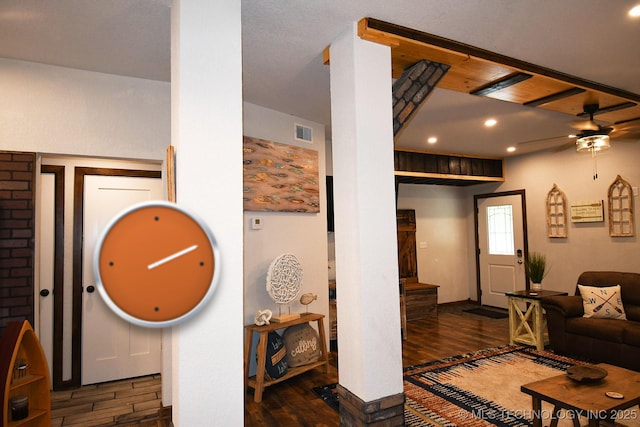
2:11
